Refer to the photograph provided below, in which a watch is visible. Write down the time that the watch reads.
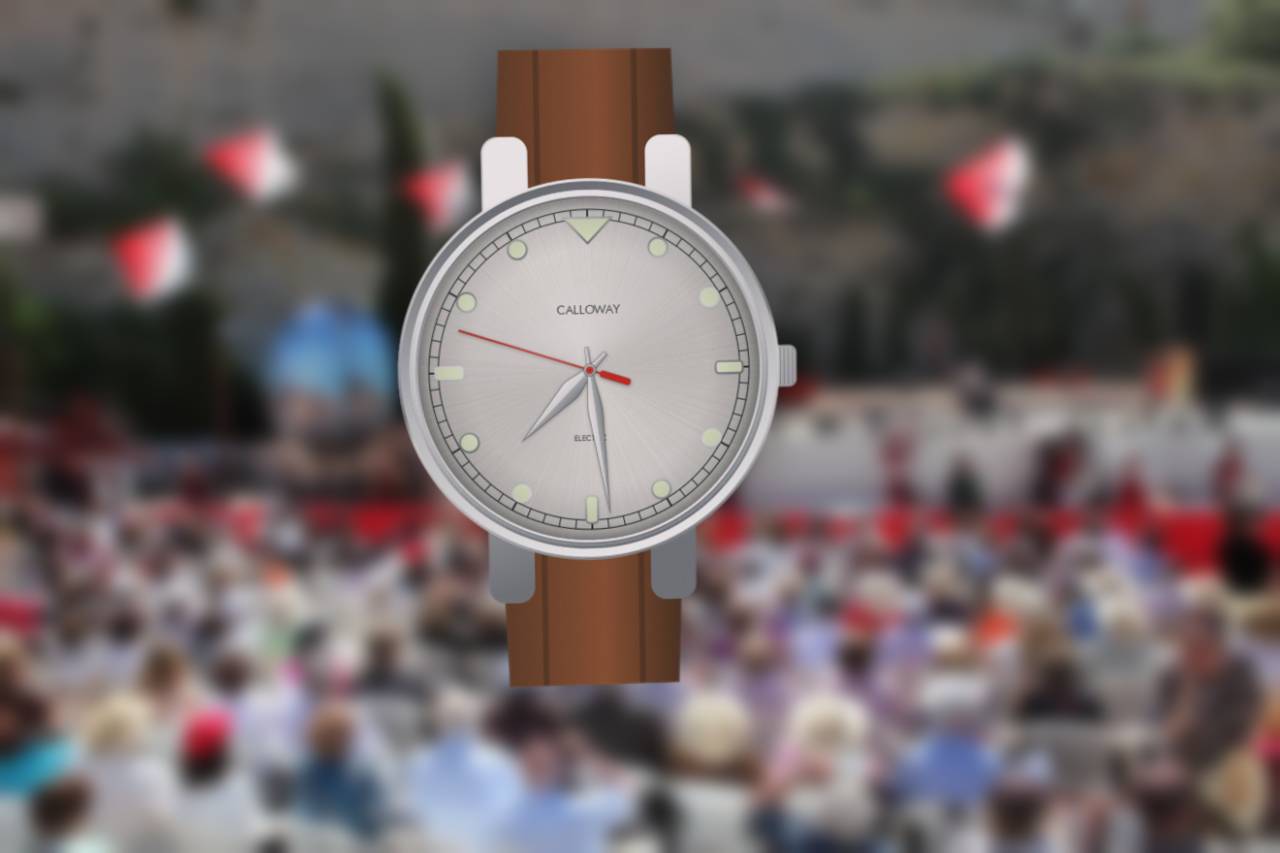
7:28:48
